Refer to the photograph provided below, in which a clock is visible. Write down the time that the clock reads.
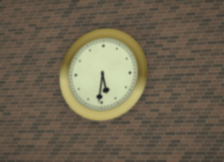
5:31
